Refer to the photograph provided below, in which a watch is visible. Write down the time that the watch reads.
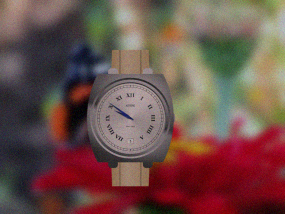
9:51
